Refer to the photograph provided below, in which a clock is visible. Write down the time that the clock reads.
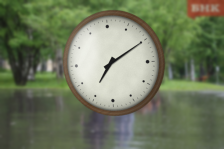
7:10
